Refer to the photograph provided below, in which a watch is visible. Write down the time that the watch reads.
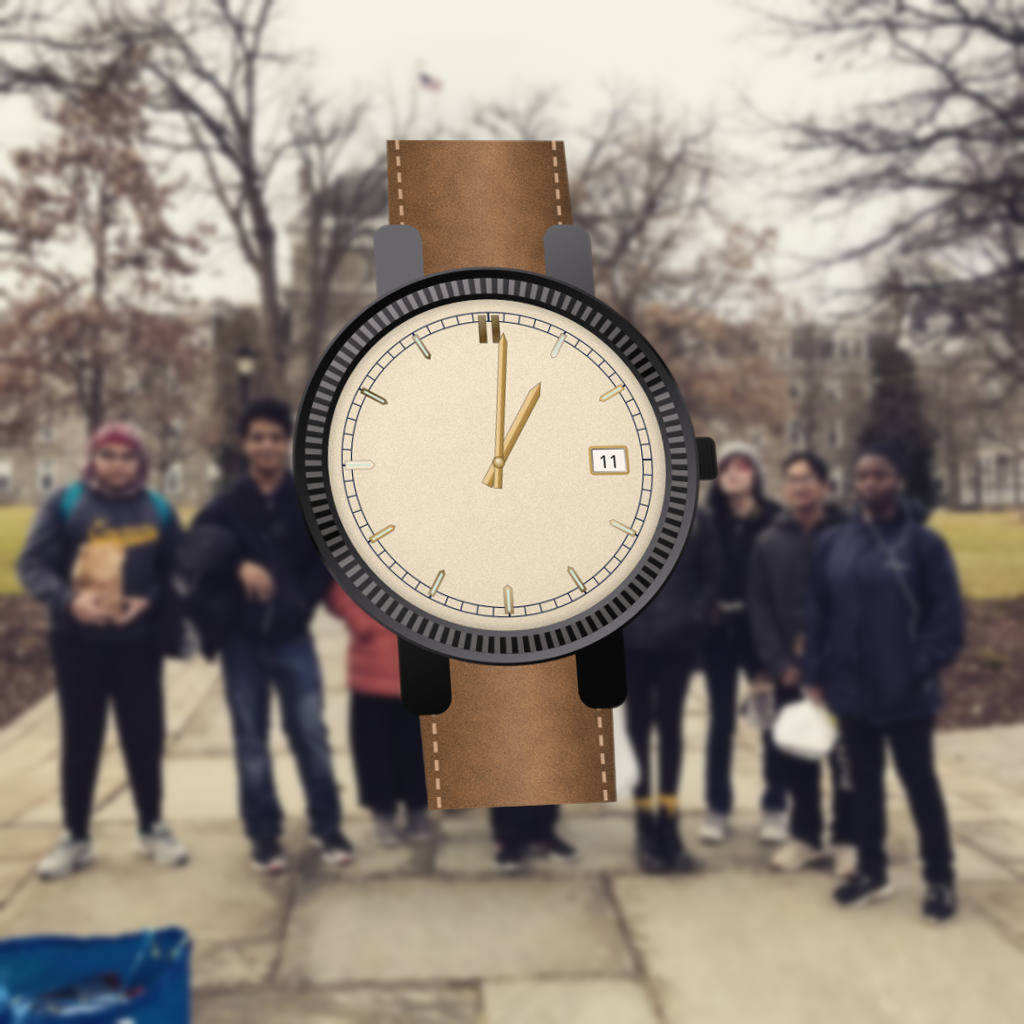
1:01
